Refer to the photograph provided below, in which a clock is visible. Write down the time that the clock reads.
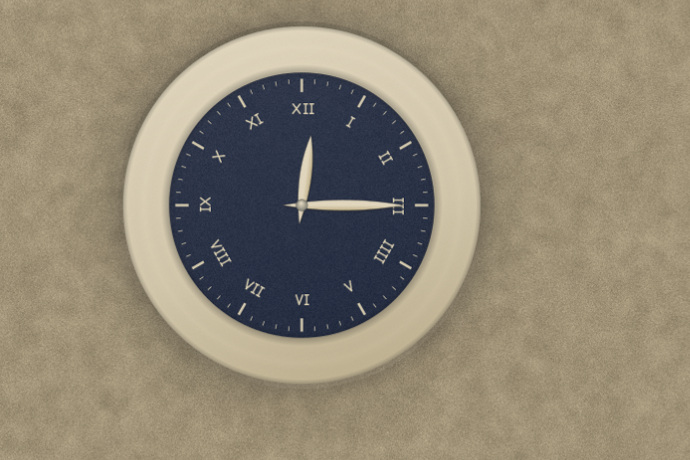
12:15
